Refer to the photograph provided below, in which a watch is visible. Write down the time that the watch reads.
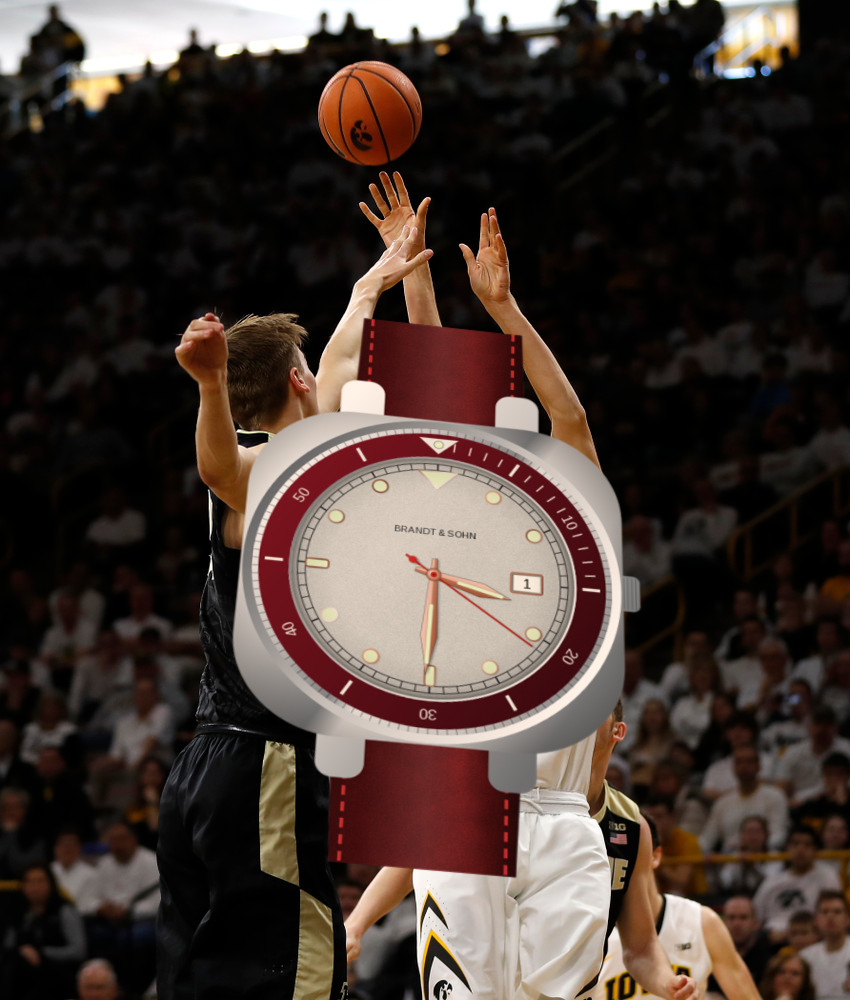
3:30:21
